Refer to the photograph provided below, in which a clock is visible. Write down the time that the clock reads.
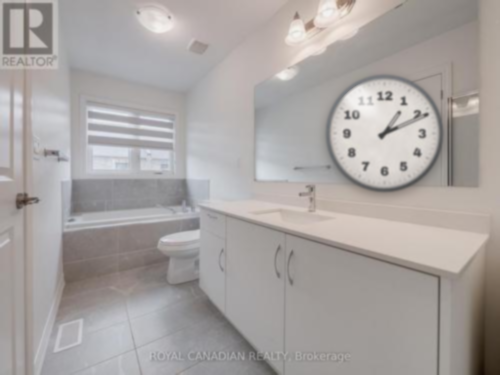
1:11
